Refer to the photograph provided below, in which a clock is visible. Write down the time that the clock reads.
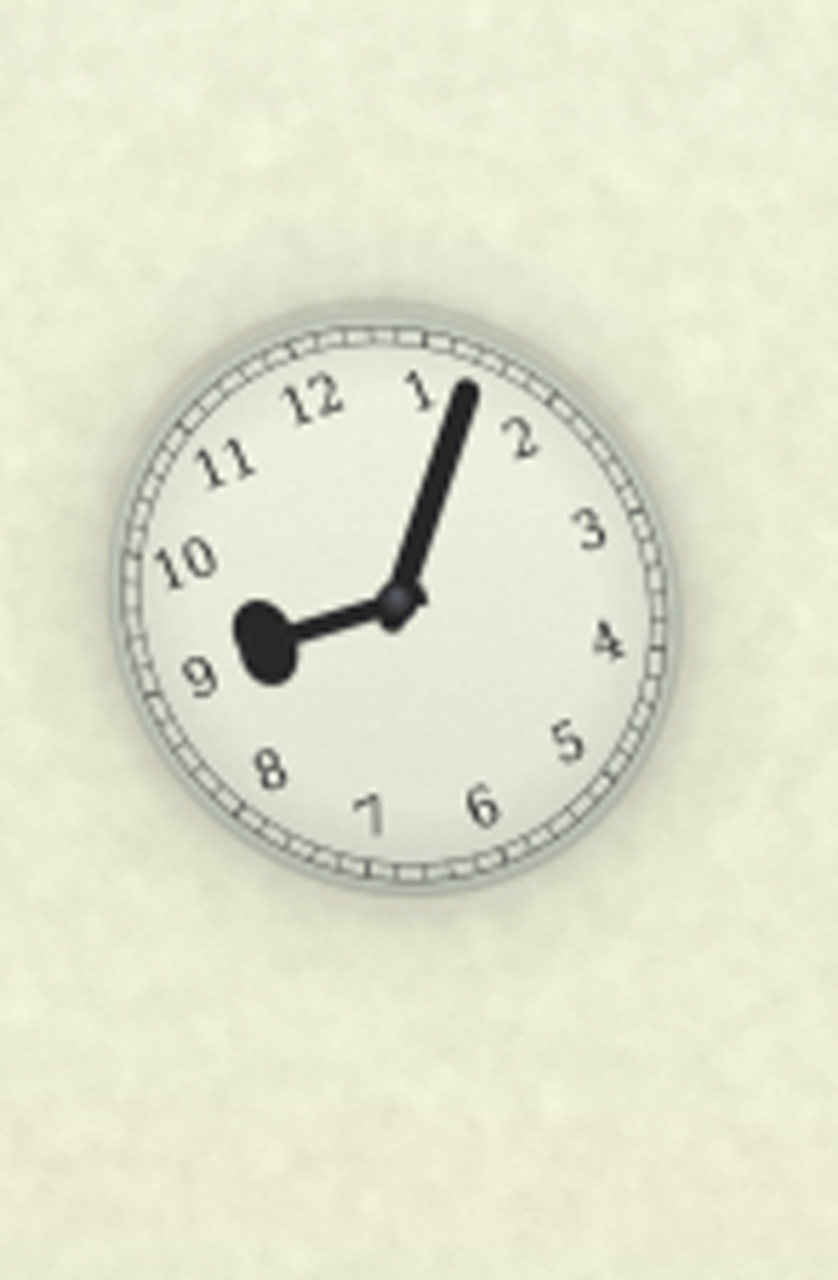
9:07
